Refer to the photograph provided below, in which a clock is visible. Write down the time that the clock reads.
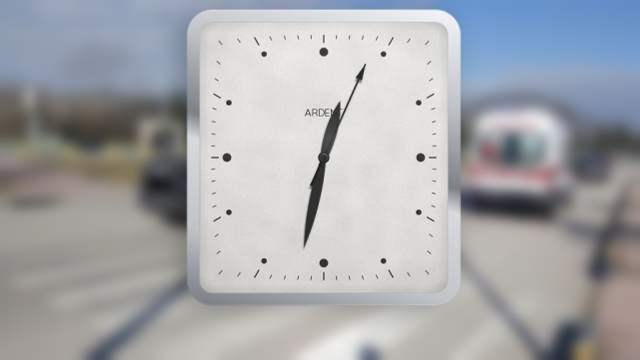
12:32:04
